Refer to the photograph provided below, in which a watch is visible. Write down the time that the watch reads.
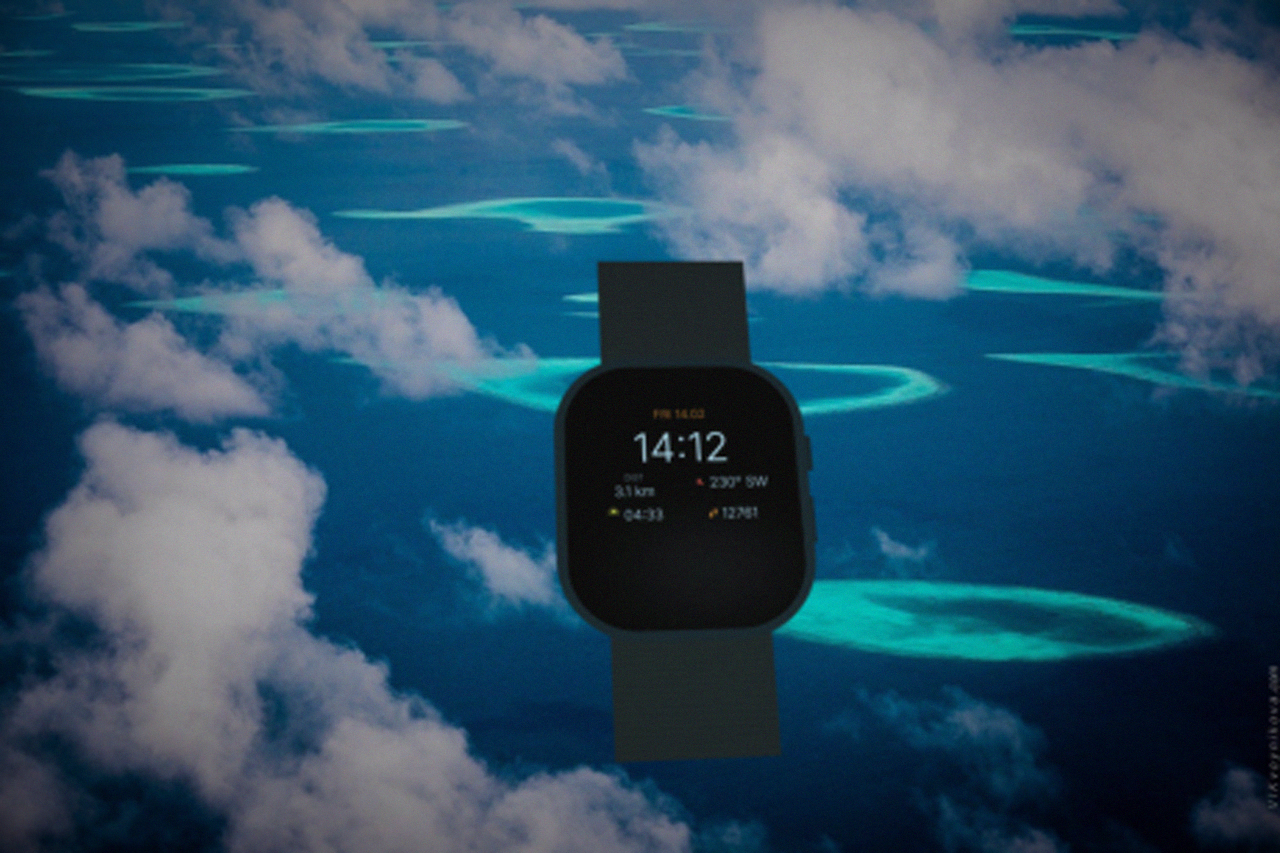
14:12
